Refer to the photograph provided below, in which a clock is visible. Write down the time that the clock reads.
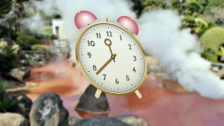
11:38
